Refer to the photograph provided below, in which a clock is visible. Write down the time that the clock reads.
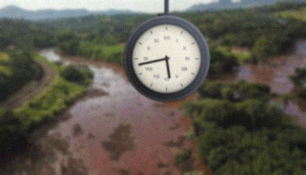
5:43
